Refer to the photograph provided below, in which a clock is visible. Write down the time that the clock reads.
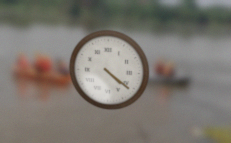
4:21
